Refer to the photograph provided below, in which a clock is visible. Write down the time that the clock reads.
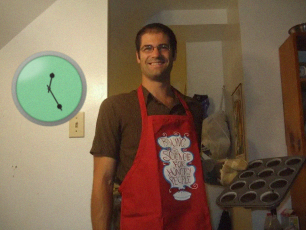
12:25
